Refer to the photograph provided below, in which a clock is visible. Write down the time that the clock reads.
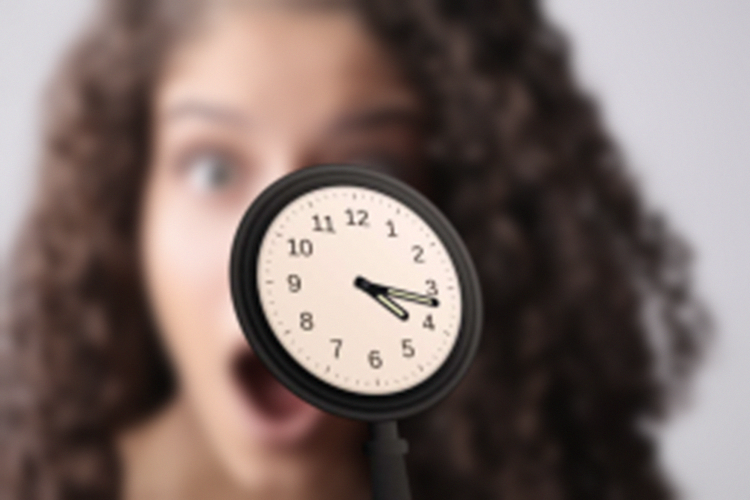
4:17
